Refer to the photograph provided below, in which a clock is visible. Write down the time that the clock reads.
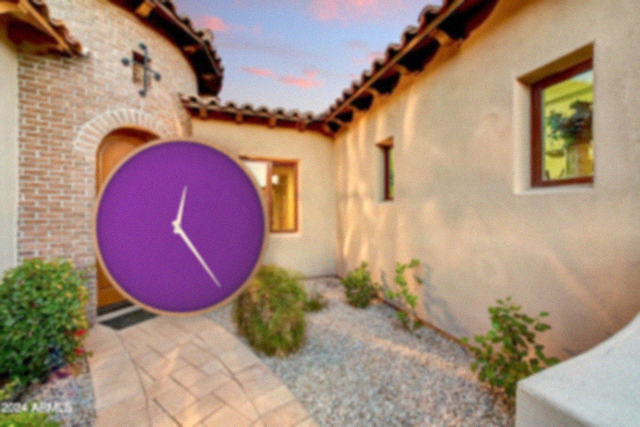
12:24
